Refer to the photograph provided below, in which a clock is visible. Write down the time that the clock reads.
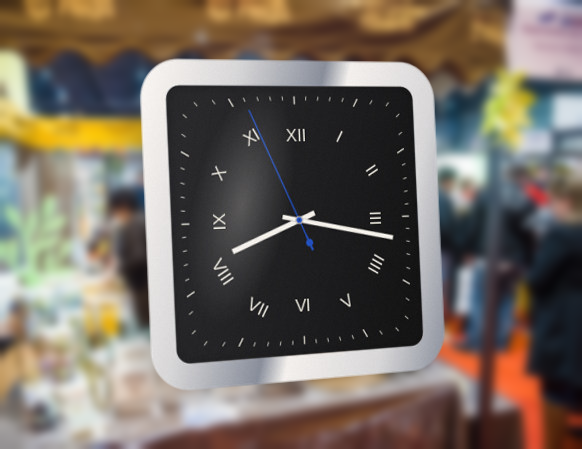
8:16:56
